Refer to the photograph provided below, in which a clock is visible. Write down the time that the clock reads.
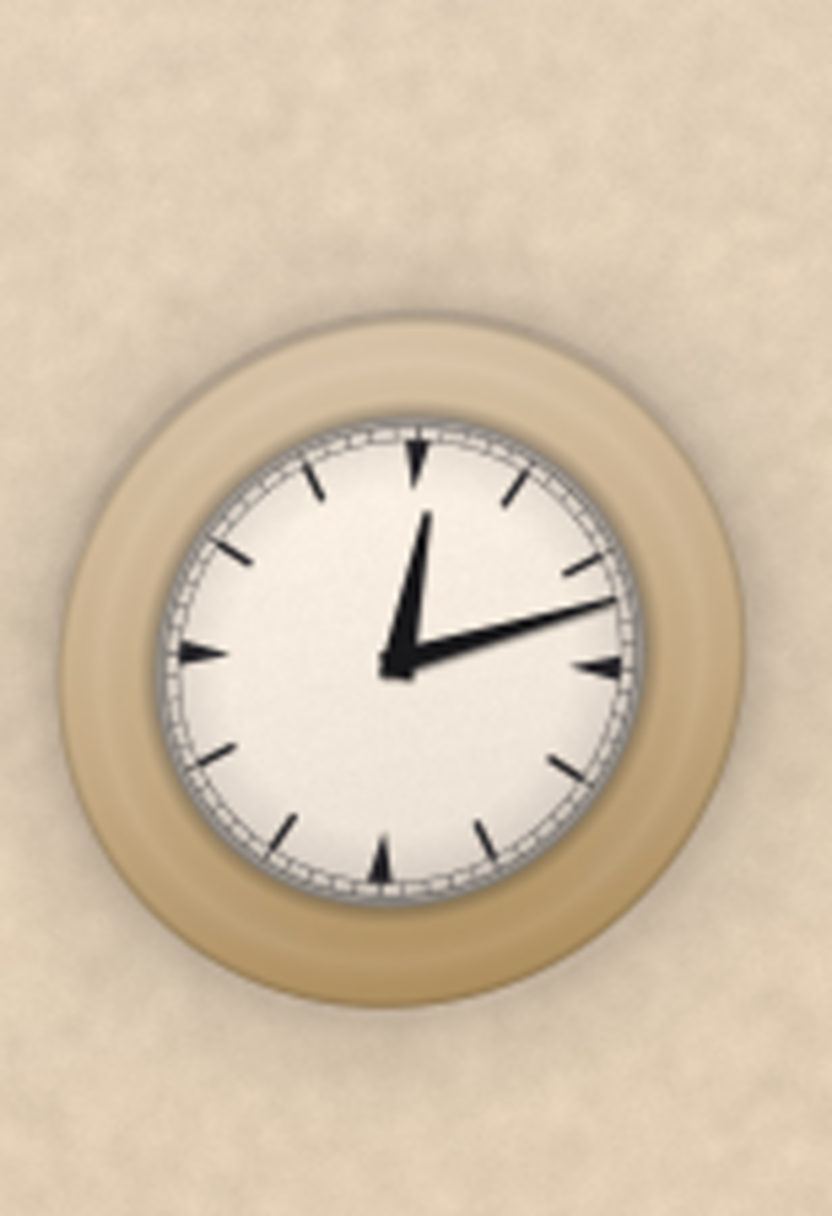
12:12
